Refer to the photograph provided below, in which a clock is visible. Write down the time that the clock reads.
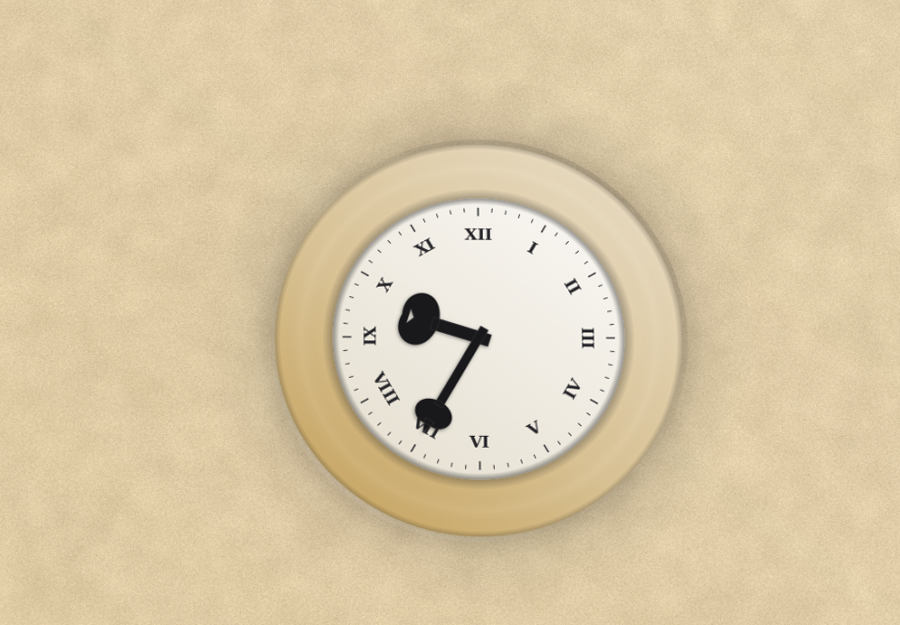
9:35
